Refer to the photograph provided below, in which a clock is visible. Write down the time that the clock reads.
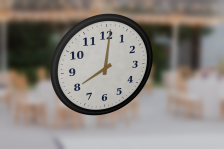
8:01
